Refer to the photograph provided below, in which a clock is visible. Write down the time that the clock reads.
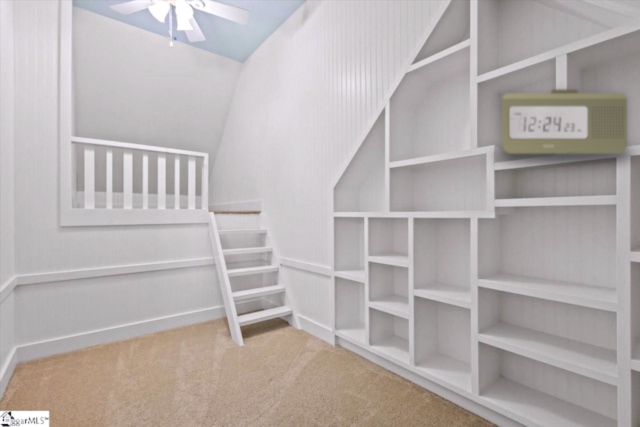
12:24
